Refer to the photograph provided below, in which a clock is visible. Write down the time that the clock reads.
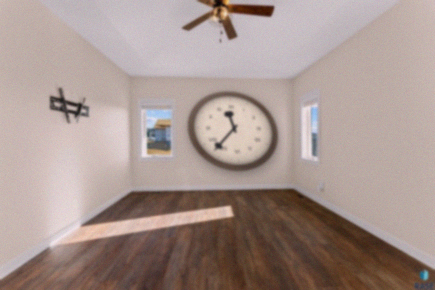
11:37
